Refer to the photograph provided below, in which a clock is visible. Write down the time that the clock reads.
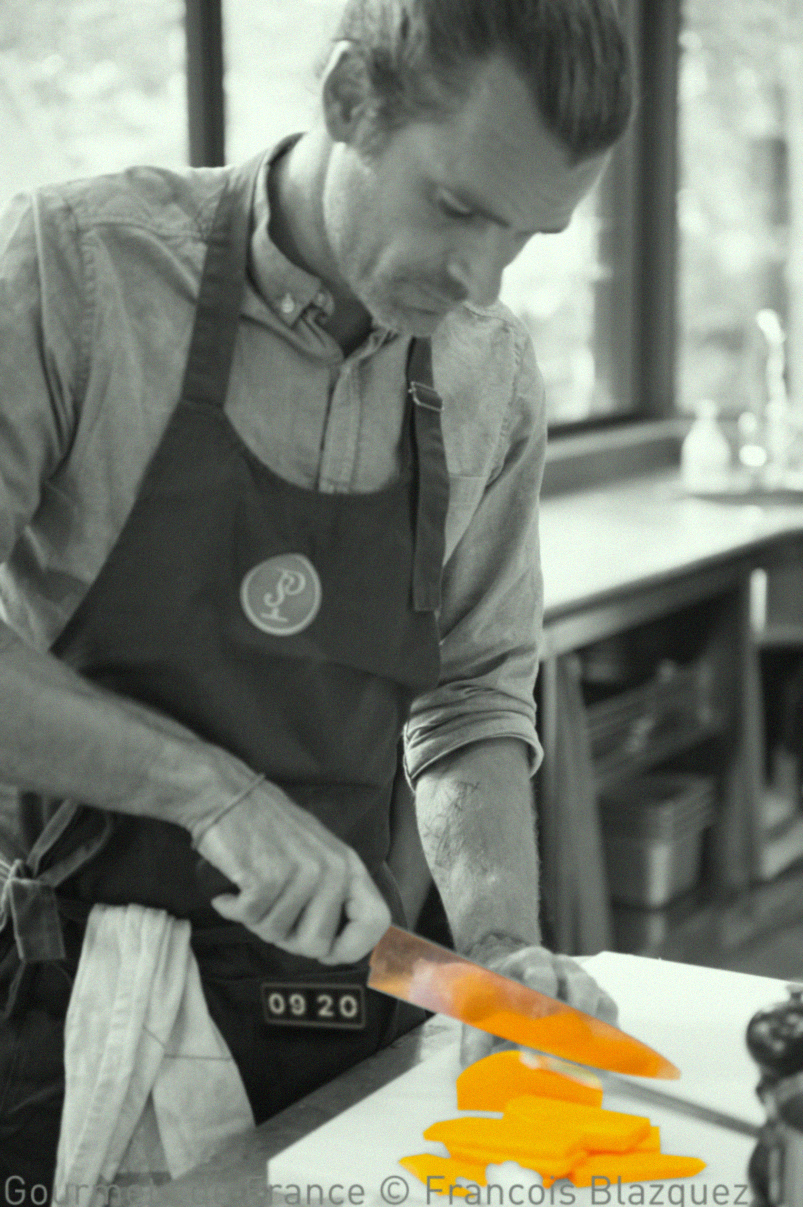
9:20
